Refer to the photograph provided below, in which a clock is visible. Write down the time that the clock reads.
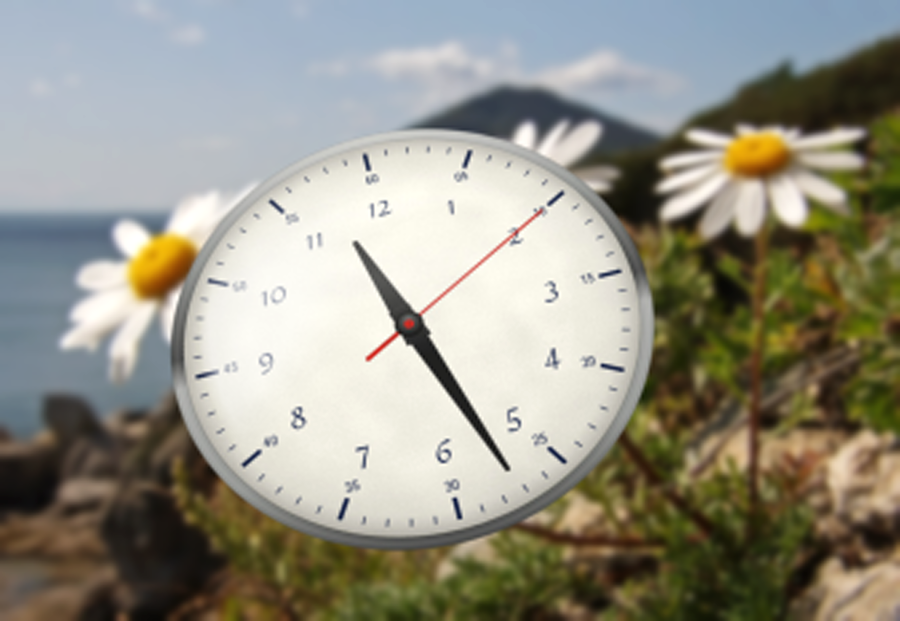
11:27:10
